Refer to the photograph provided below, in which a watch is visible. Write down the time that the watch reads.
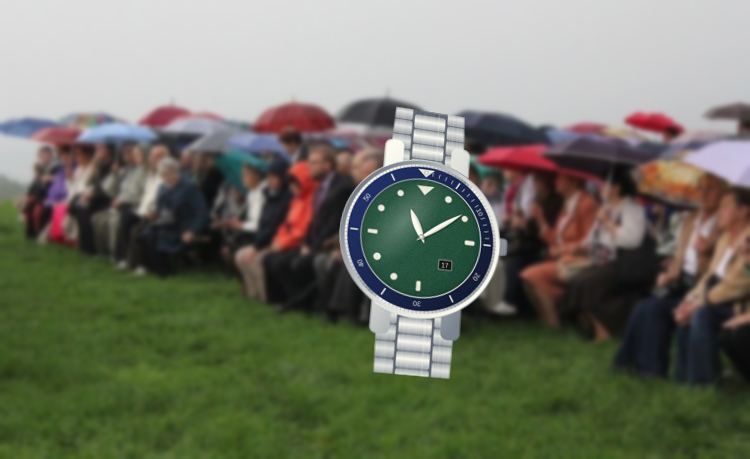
11:09
